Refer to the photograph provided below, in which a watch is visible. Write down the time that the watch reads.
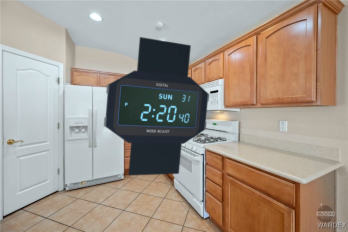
2:20:40
